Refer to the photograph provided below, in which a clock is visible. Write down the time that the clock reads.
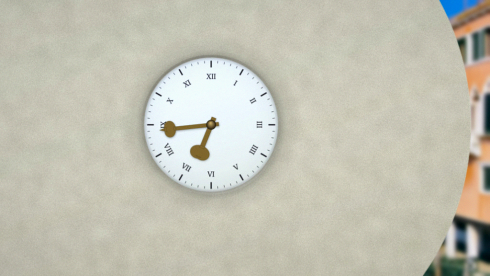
6:44
